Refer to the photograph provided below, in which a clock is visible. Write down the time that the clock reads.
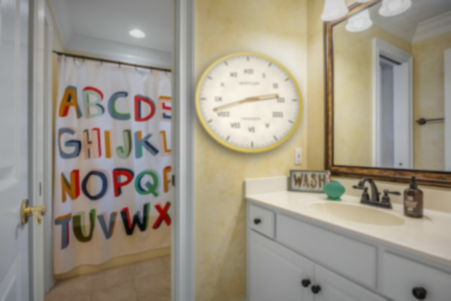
2:42
